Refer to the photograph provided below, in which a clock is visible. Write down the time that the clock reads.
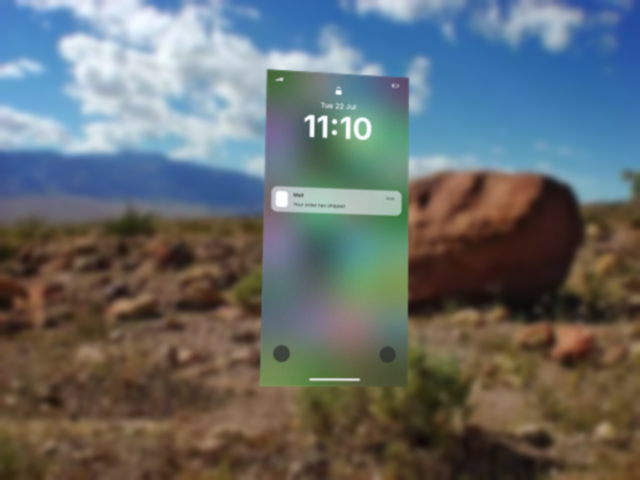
11:10
